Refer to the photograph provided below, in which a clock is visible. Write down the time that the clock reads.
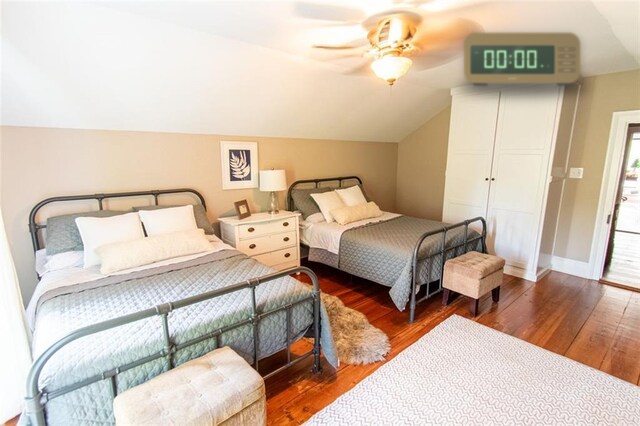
0:00
